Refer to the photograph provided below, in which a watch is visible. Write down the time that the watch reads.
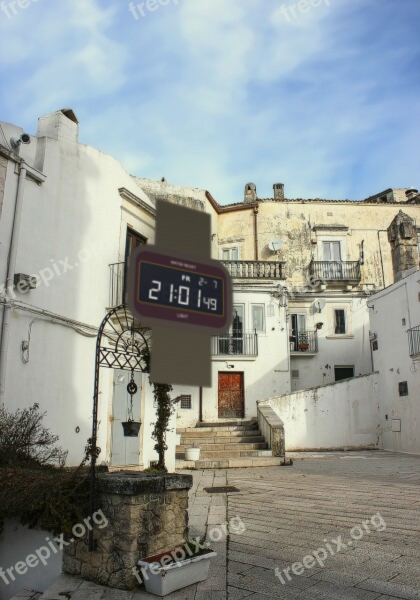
21:01:49
